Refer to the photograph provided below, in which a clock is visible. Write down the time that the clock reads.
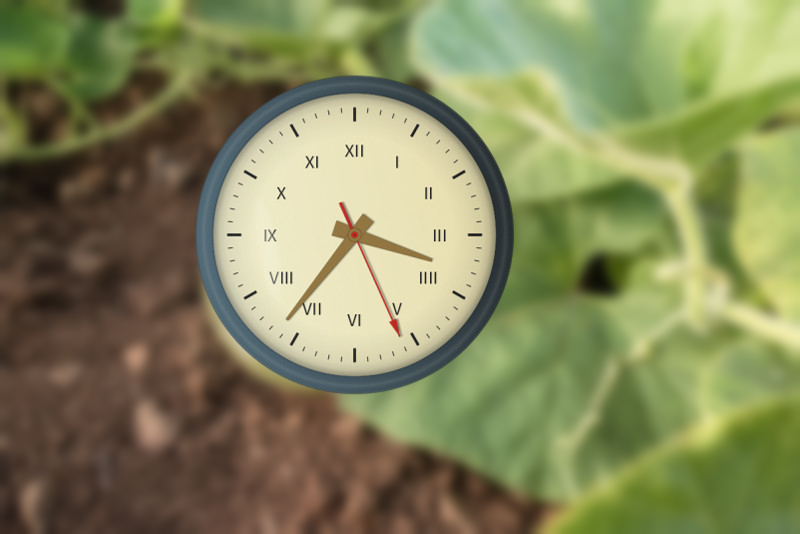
3:36:26
